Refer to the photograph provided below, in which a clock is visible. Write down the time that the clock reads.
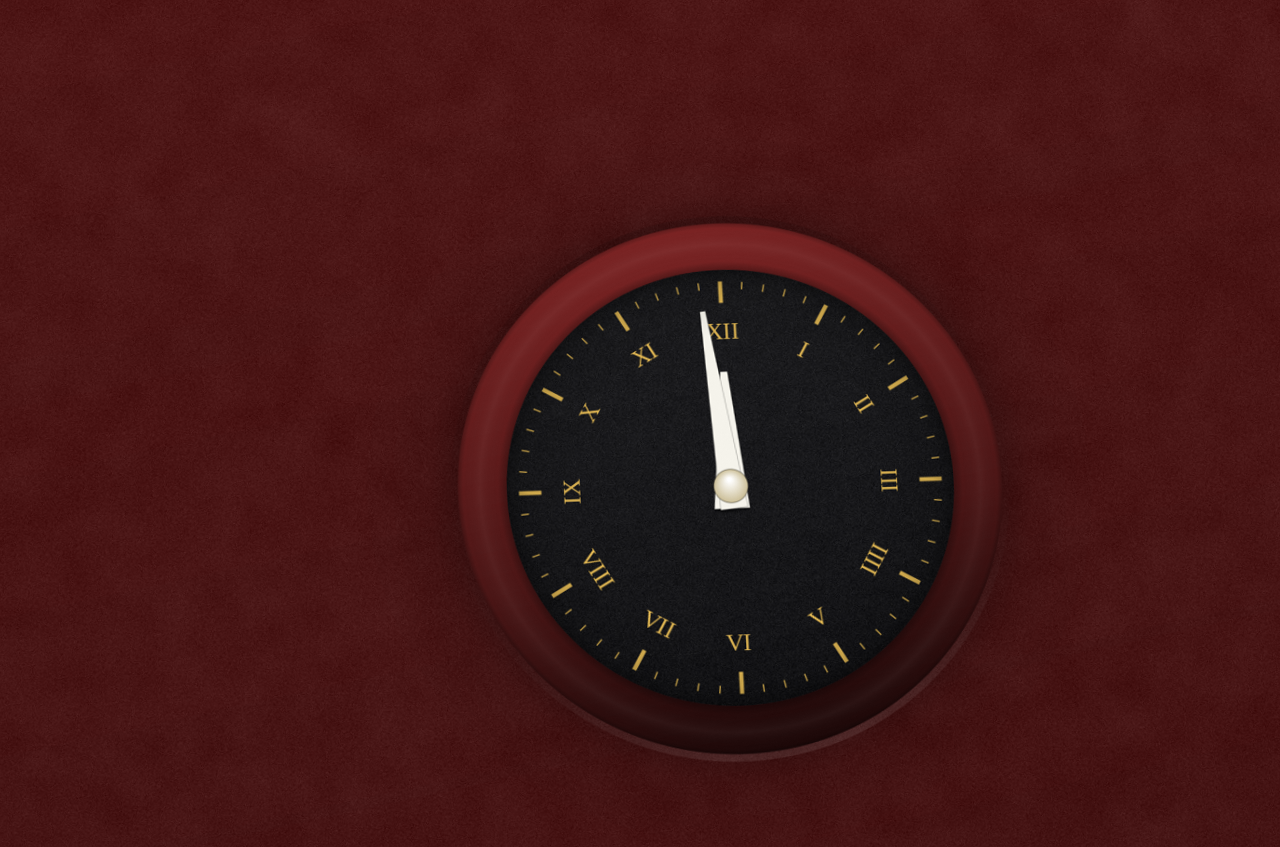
11:59
